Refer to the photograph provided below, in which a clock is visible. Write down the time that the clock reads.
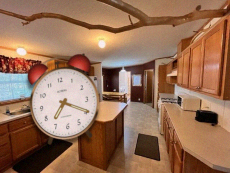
7:20
